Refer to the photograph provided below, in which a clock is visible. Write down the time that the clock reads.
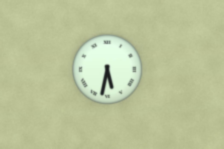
5:32
